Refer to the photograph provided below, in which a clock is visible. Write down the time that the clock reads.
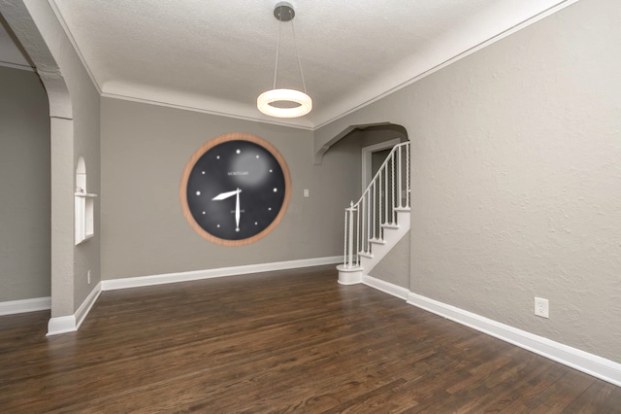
8:30
